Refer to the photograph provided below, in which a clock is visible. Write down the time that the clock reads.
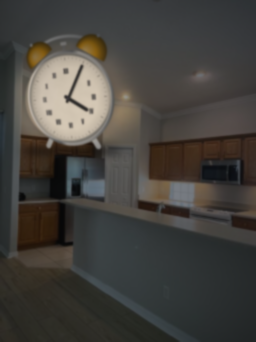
4:05
